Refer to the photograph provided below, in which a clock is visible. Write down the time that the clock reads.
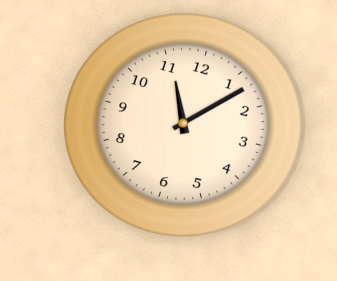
11:07
